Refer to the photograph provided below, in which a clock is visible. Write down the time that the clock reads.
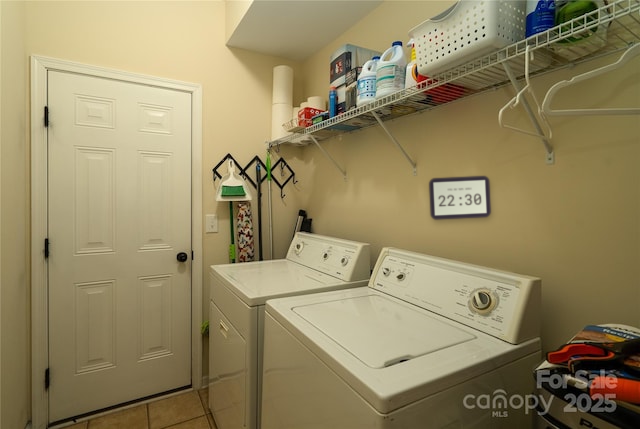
22:30
